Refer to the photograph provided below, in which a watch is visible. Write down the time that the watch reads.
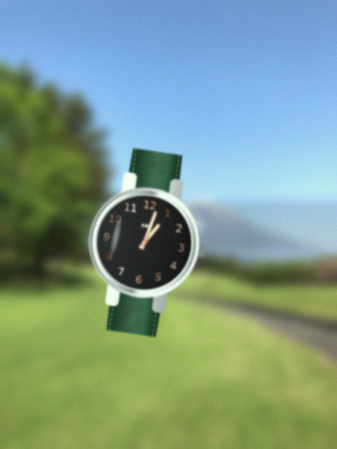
1:02
